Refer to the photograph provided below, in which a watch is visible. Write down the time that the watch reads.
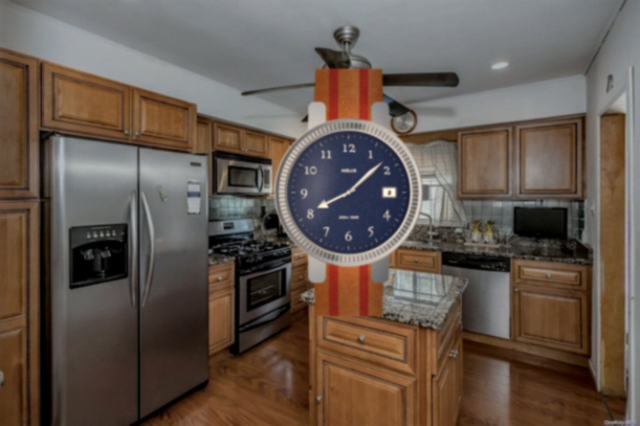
8:08
